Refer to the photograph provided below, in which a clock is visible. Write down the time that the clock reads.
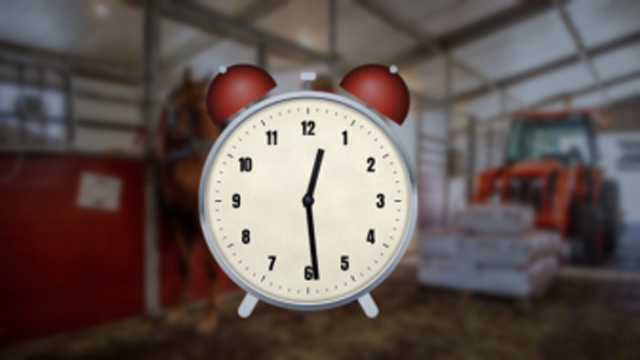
12:29
